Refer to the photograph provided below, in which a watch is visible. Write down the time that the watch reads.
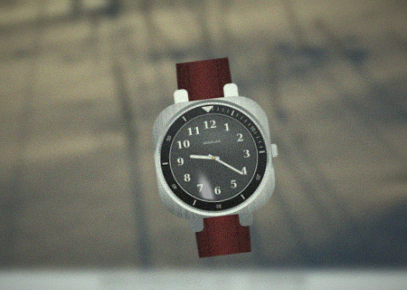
9:21
